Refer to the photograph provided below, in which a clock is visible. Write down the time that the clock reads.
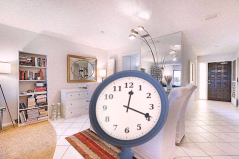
12:19
